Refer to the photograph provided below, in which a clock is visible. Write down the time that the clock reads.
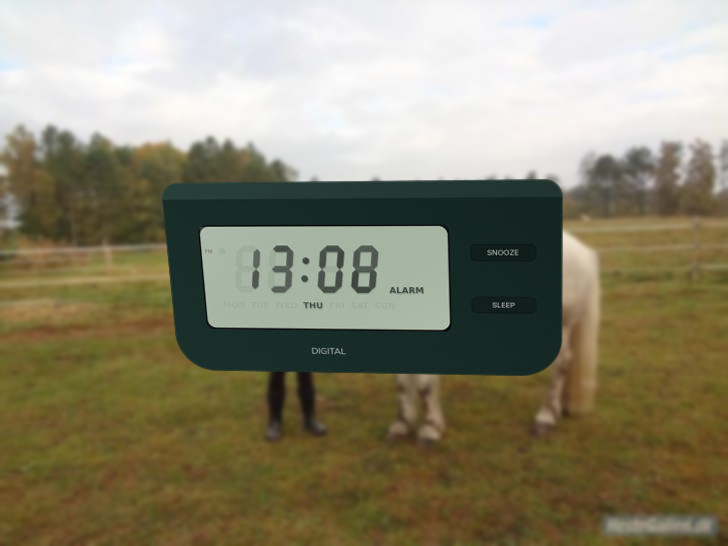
13:08
